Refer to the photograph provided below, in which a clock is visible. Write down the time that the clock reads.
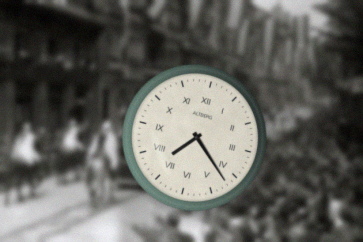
7:22
